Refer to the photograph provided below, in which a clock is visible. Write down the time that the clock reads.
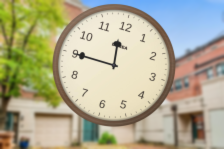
11:45
